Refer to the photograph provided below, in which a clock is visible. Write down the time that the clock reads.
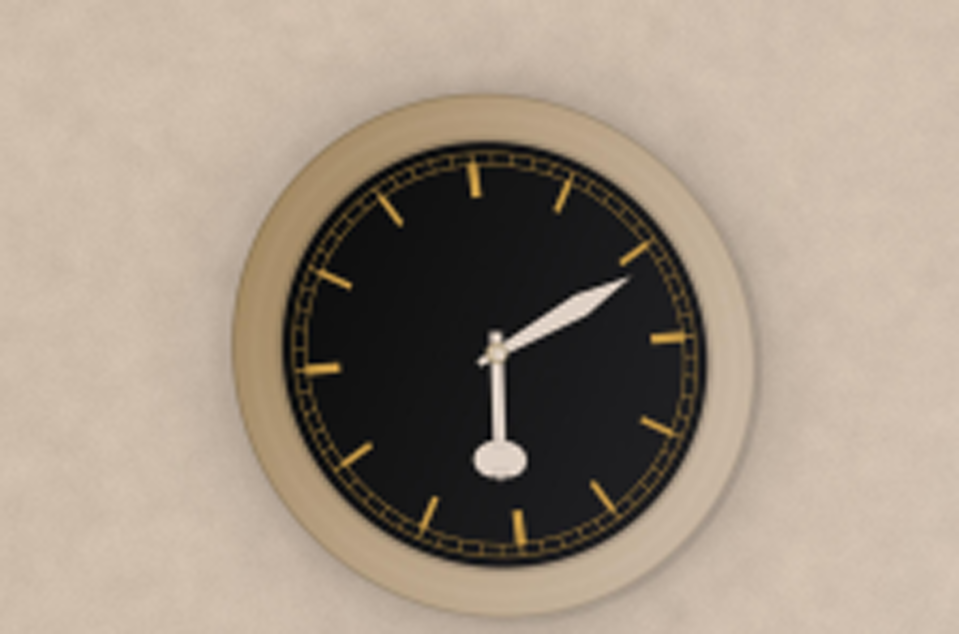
6:11
